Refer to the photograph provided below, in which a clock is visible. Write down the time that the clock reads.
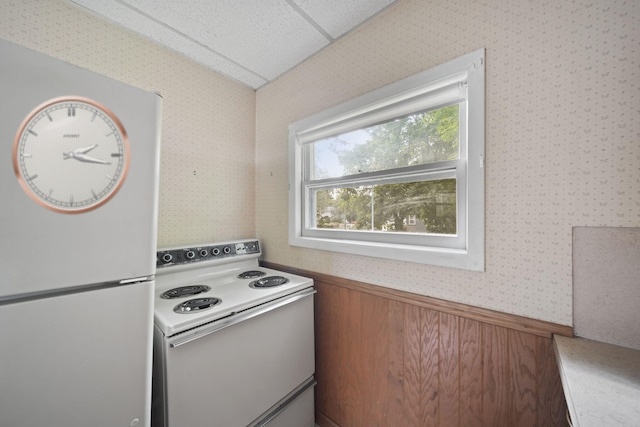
2:17
